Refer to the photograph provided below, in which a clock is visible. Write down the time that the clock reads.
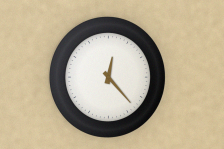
12:23
